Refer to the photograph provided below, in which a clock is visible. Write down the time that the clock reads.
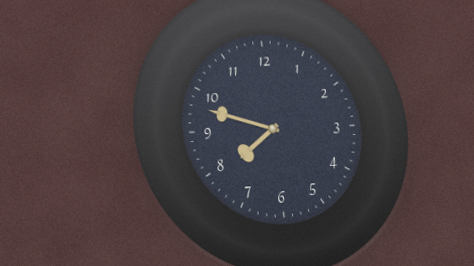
7:48
